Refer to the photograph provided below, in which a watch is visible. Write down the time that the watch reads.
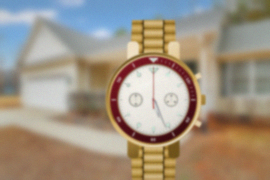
5:26
